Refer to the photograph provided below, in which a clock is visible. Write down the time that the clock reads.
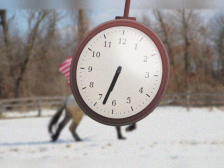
6:33
